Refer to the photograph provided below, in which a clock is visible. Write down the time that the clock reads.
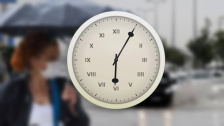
6:05
